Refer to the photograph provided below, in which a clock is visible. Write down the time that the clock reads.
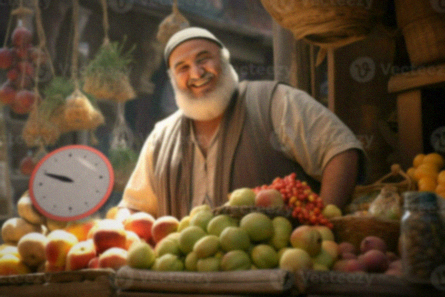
9:49
